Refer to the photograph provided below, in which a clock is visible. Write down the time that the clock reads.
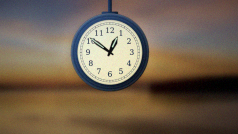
12:51
